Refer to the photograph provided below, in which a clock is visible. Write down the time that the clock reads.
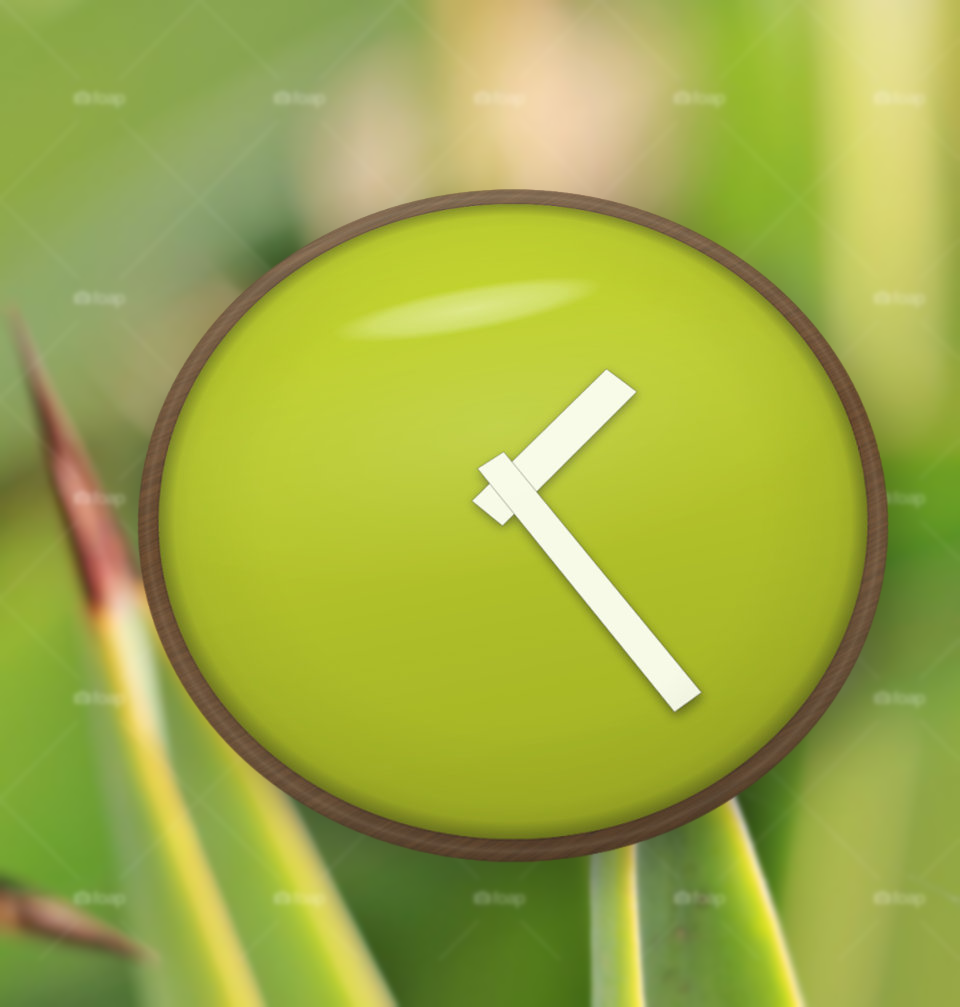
1:24
